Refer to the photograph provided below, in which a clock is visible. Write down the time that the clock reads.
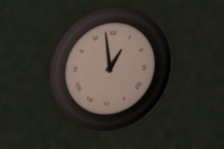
12:58
